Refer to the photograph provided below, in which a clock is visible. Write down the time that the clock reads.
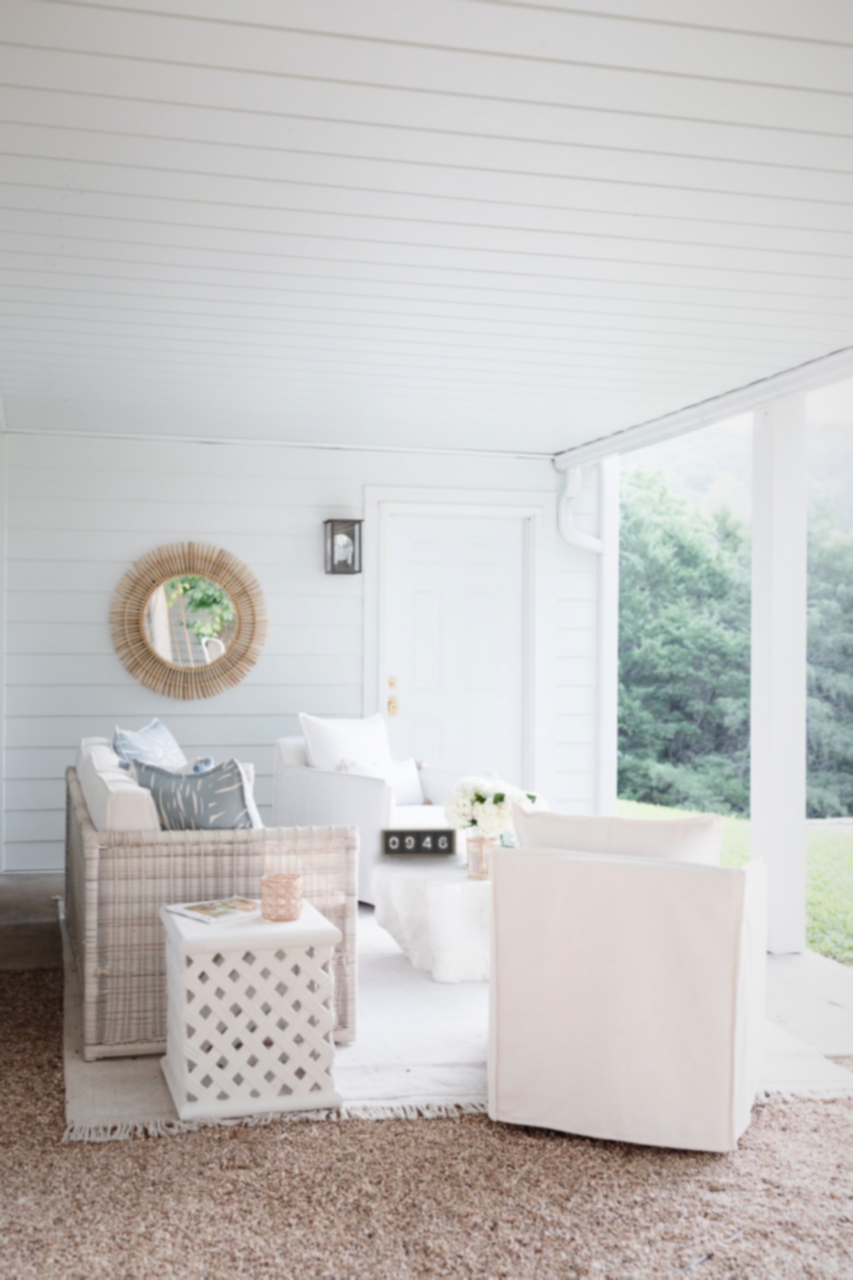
9:46
